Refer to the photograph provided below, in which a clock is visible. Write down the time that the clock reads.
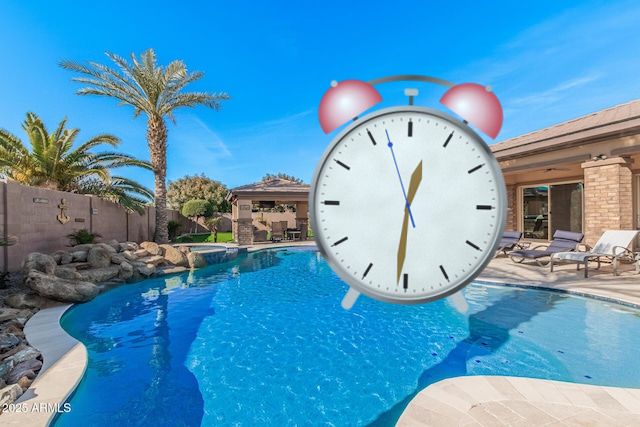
12:30:57
